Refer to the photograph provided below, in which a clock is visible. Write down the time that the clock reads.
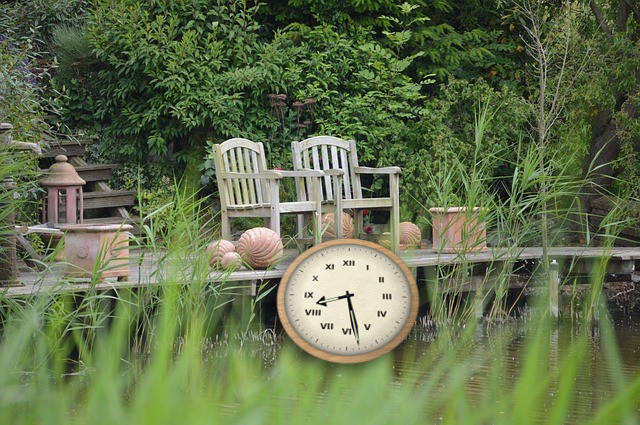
8:28
